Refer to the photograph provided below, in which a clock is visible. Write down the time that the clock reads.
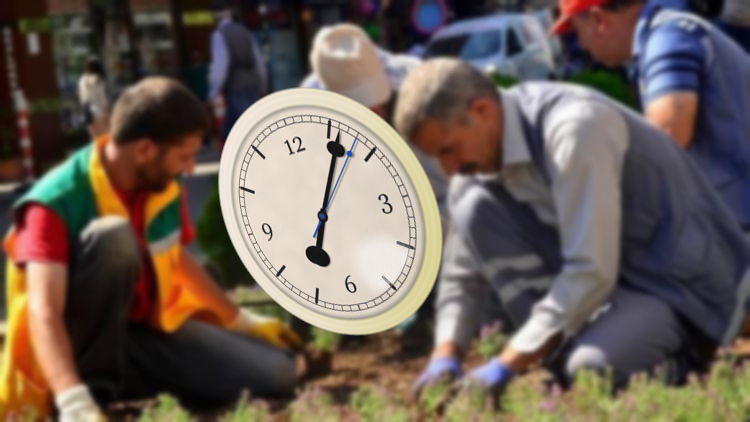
7:06:08
